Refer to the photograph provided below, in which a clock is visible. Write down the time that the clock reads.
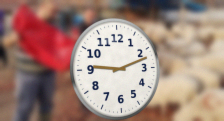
9:12
